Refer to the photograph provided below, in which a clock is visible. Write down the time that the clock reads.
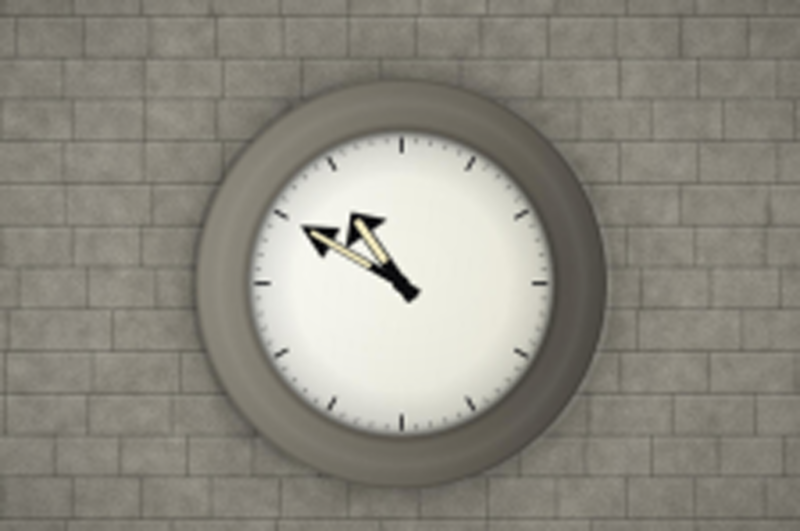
10:50
